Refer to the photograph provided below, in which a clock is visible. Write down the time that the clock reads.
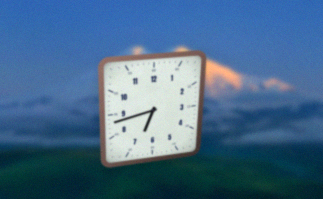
6:43
